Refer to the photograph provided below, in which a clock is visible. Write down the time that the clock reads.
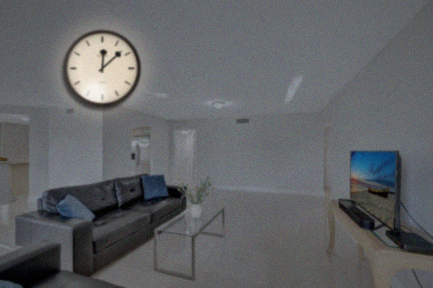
12:08
